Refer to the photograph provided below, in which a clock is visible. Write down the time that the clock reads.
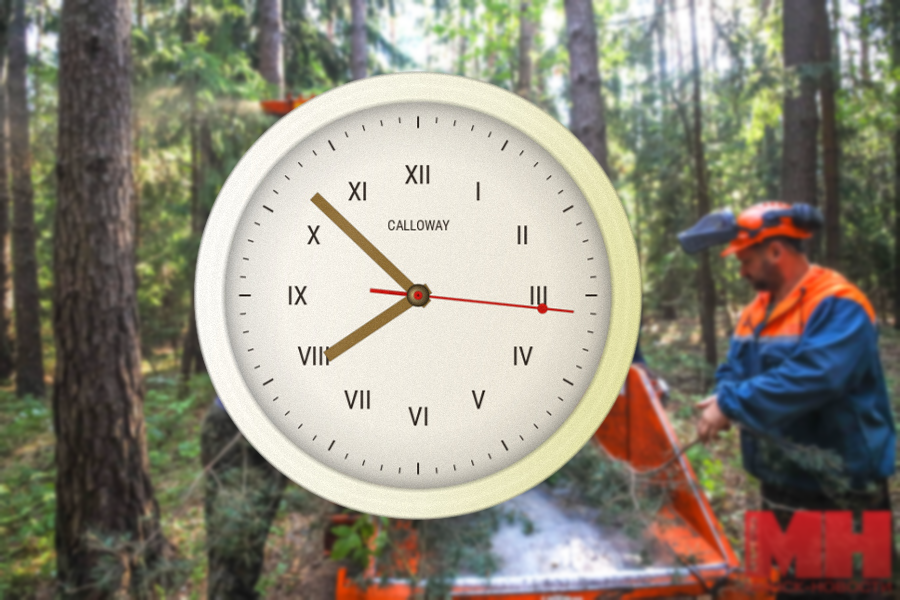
7:52:16
